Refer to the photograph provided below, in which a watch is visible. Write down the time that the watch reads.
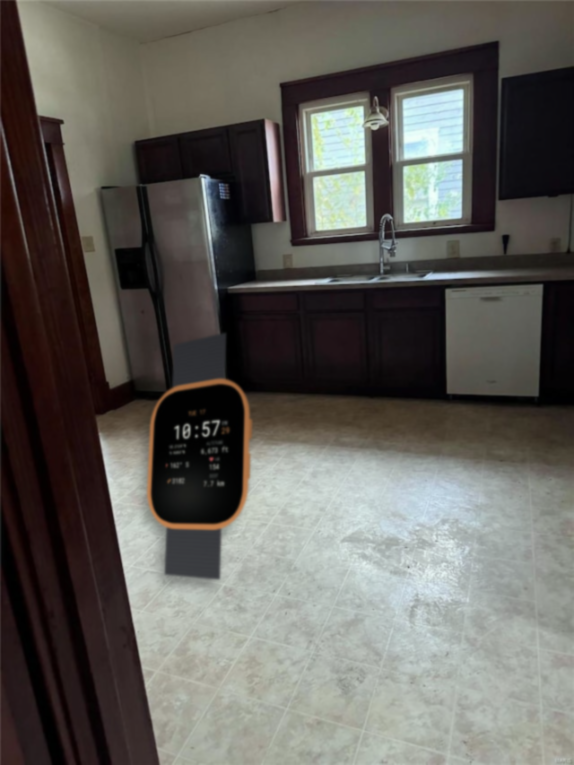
10:57
